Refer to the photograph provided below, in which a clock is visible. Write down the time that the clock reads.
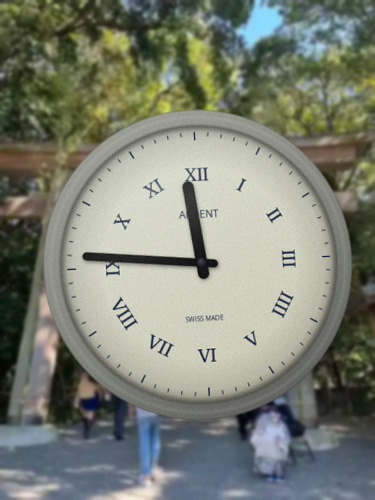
11:46
